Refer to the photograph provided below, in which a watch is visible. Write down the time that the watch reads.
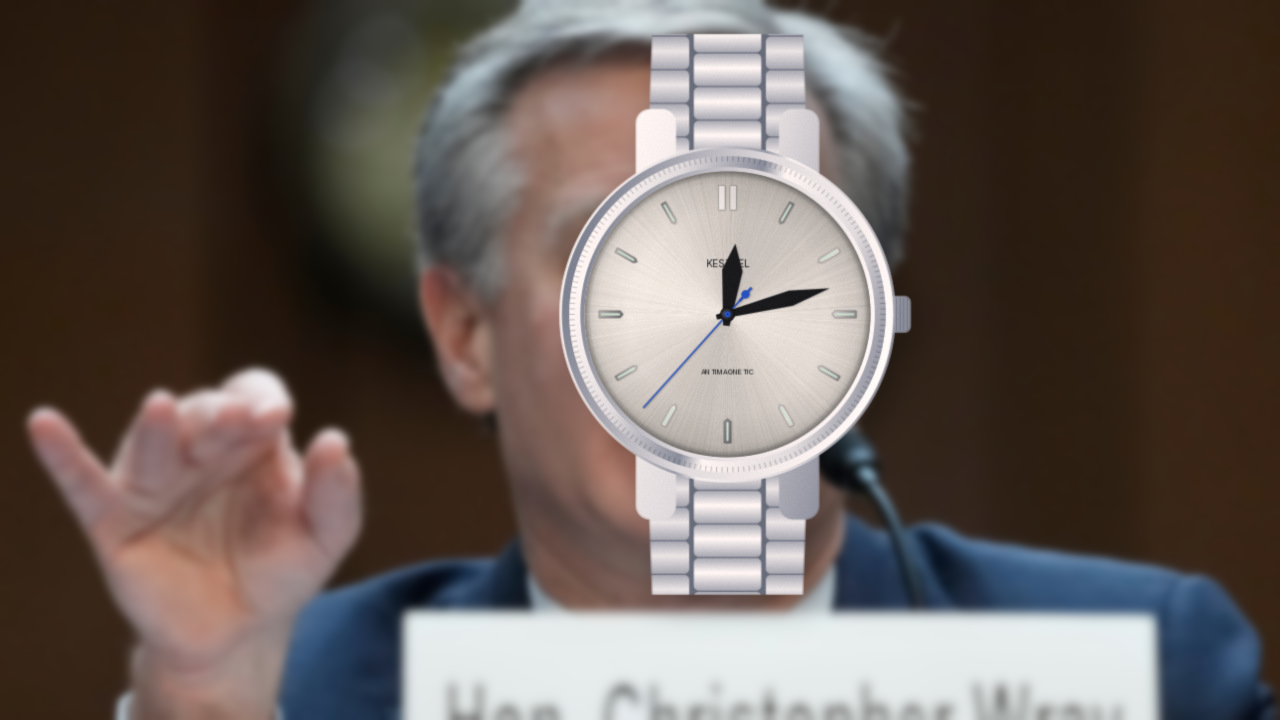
12:12:37
